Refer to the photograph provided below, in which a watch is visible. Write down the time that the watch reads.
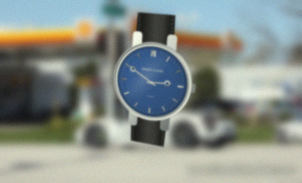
2:50
